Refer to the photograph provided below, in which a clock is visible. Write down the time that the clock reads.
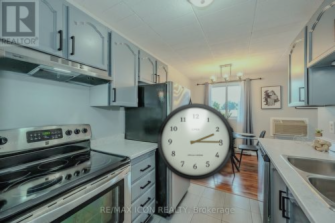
2:15
